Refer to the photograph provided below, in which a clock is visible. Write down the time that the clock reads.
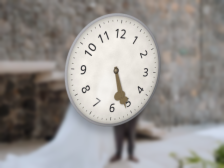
5:26
